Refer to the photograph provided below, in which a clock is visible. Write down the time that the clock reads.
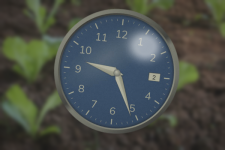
9:26
